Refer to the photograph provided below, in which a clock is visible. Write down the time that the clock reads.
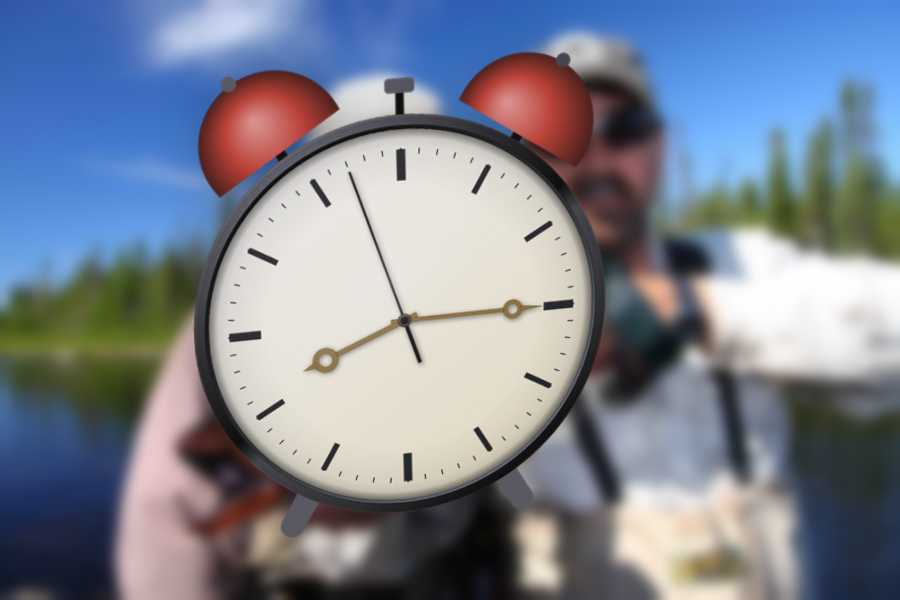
8:14:57
